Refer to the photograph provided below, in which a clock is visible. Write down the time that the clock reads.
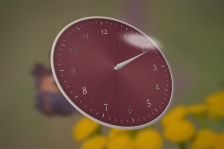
2:11
